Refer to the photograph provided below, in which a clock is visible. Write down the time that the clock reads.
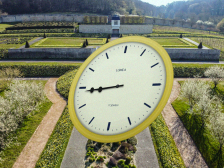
8:44
